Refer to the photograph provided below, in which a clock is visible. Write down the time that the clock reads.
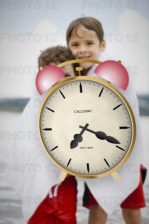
7:19
